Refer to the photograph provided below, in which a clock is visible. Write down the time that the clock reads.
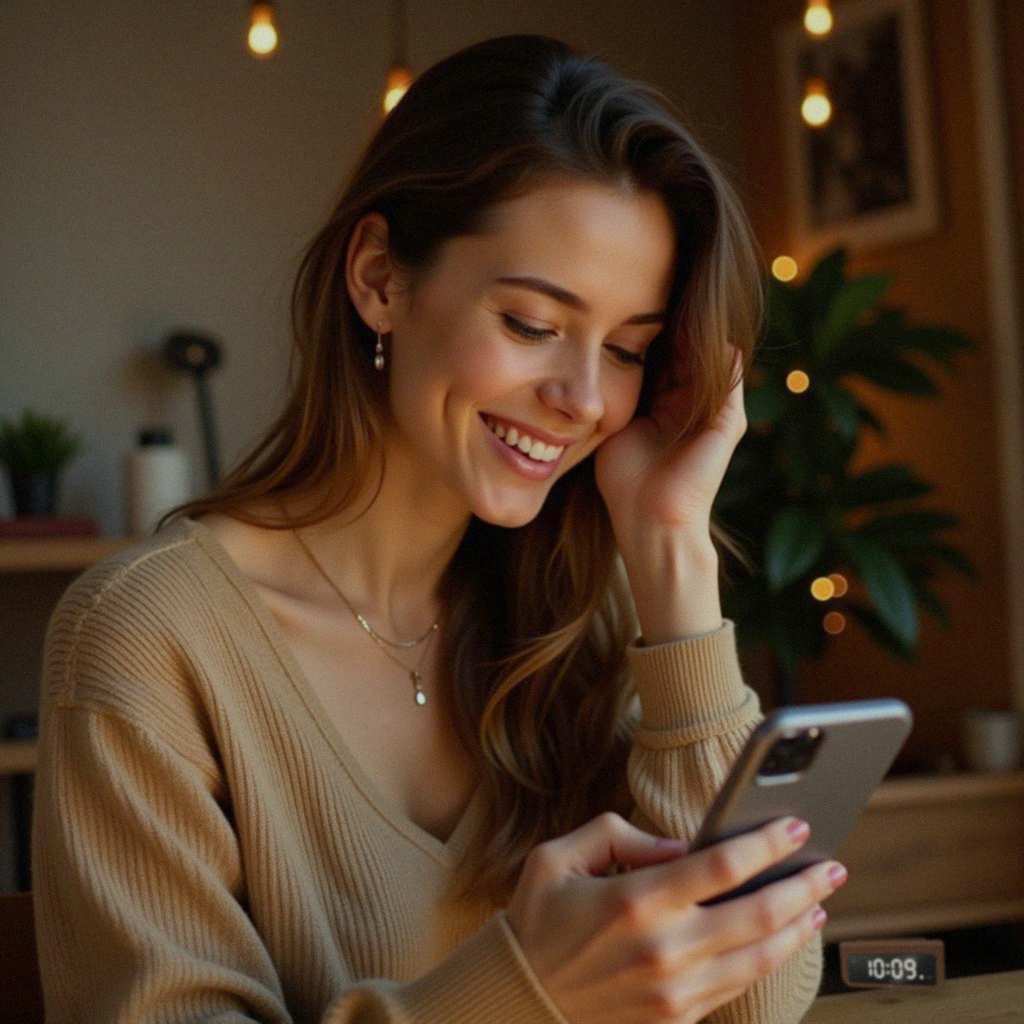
10:09
